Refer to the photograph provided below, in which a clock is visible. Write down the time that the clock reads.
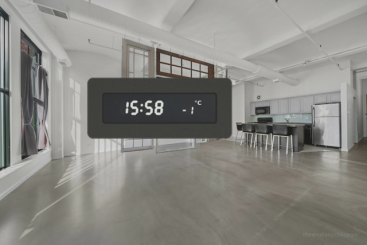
15:58
